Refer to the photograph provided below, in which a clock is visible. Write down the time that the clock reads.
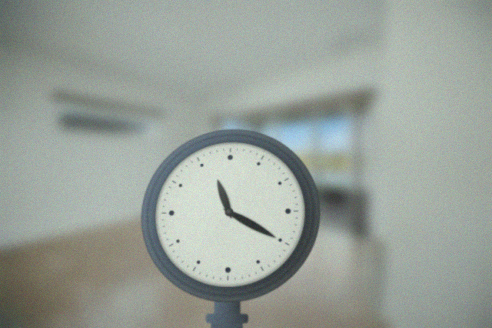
11:20
